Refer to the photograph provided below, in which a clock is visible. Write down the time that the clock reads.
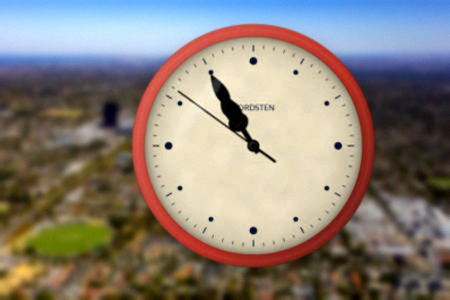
10:54:51
